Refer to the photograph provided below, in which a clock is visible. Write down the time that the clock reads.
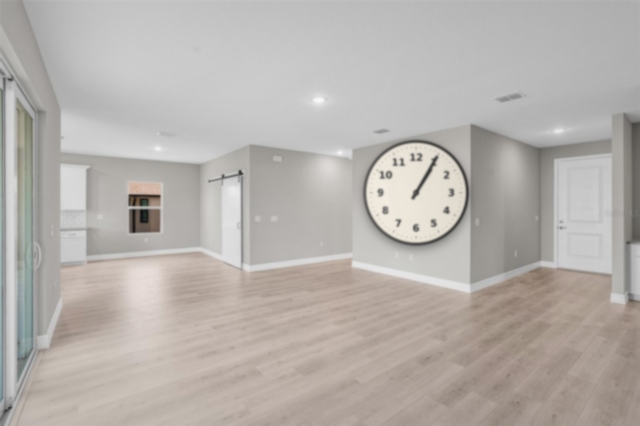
1:05
